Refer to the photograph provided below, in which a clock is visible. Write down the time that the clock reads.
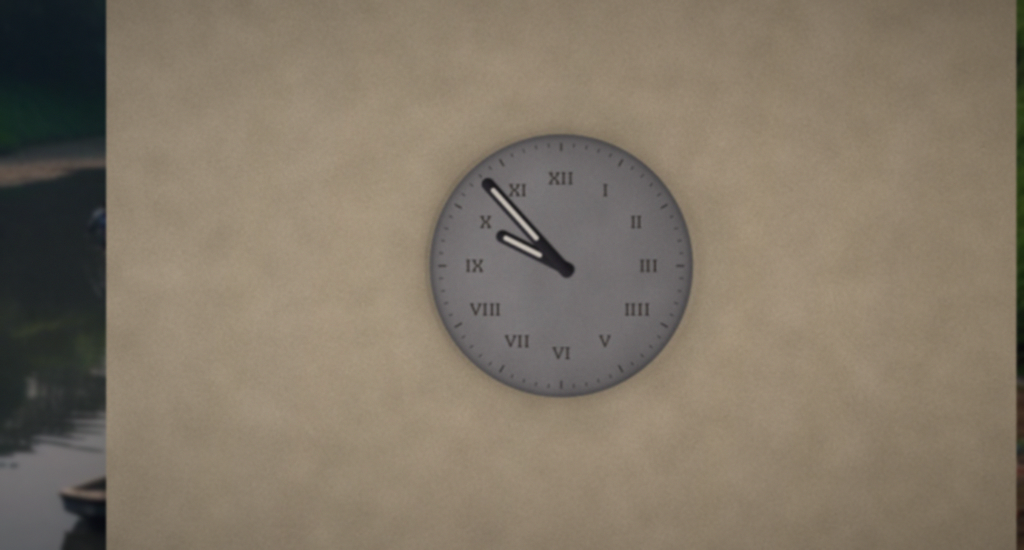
9:53
